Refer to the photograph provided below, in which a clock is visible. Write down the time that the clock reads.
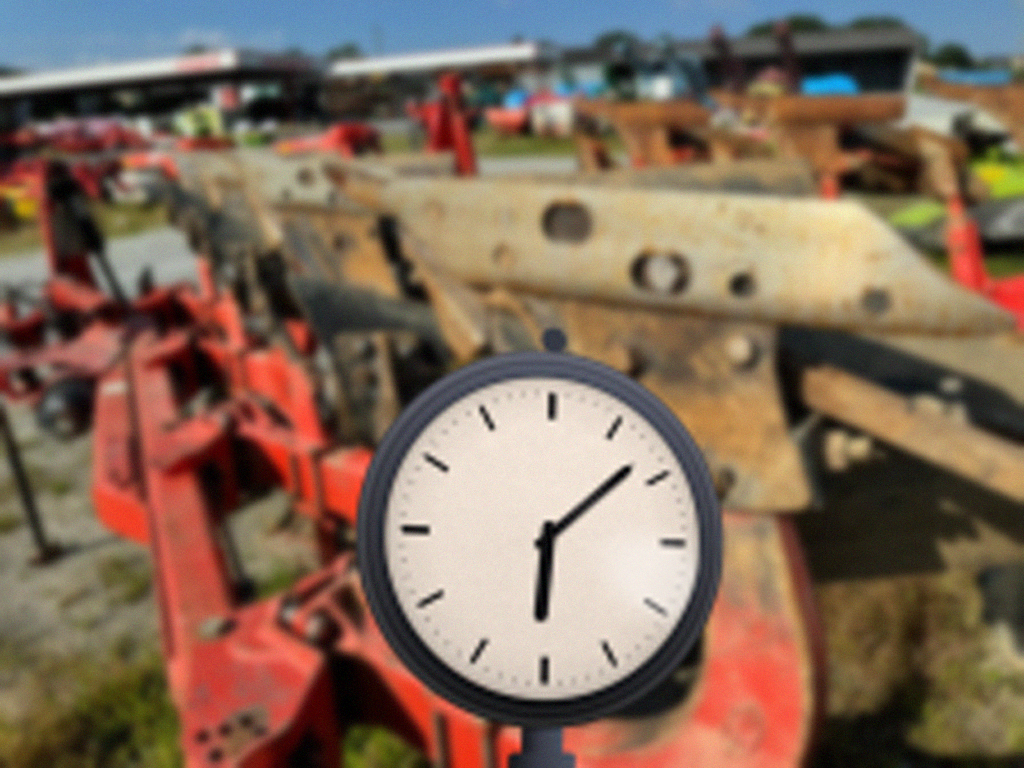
6:08
